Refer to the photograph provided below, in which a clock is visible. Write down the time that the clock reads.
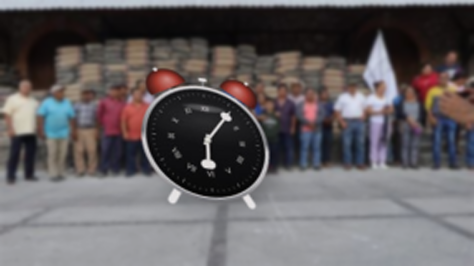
6:06
